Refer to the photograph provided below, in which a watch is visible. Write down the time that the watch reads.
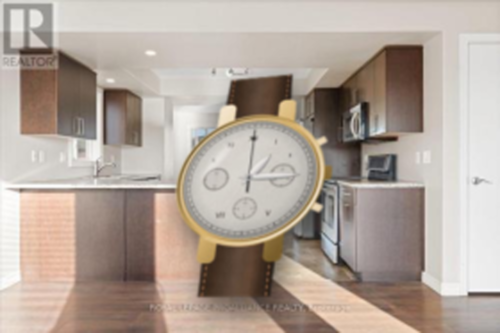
1:15
